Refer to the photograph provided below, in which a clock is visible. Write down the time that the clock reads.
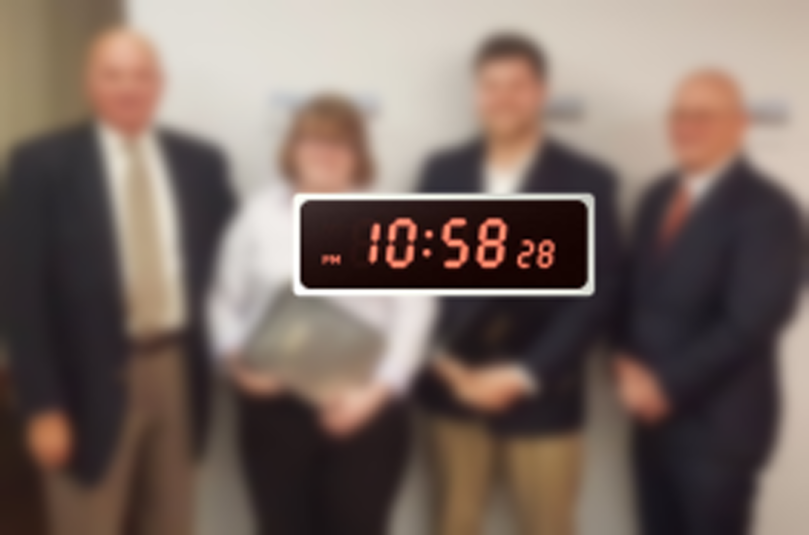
10:58:28
